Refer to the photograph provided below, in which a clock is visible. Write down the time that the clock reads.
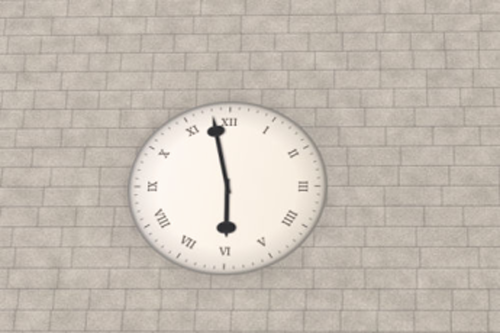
5:58
